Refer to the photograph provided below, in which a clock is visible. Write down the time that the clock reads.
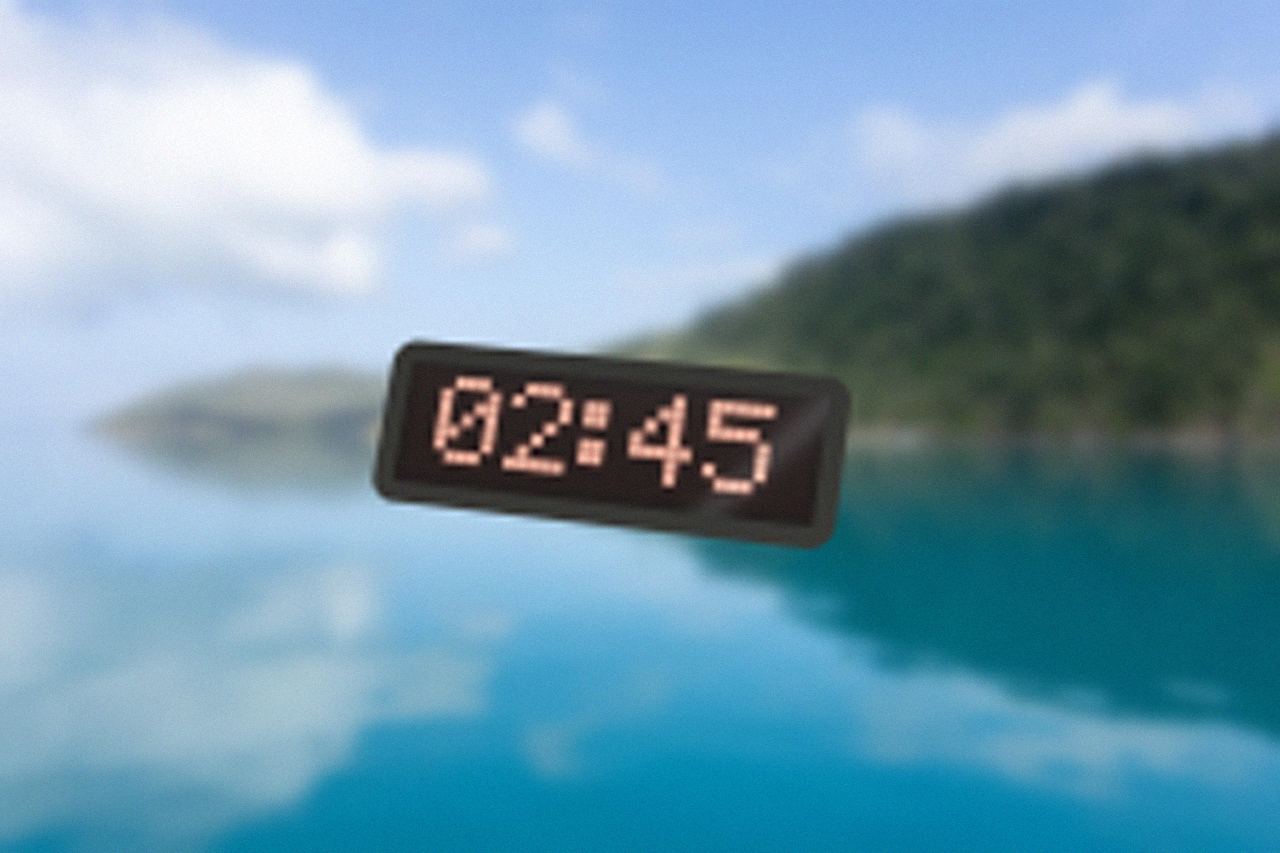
2:45
